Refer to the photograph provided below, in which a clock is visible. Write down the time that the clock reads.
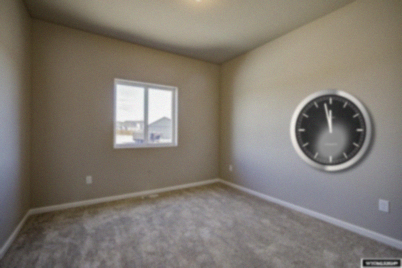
11:58
